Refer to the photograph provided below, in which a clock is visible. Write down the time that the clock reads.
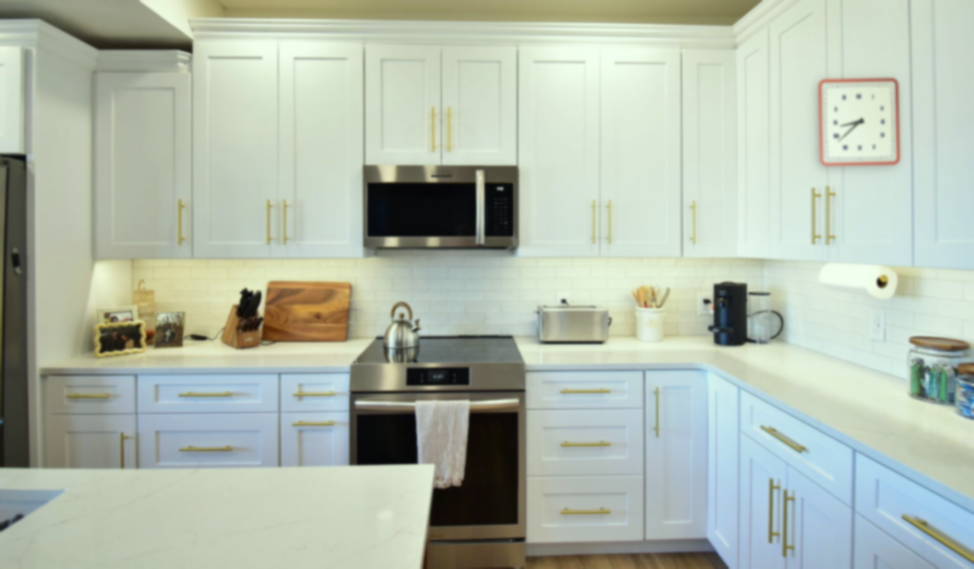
8:38
